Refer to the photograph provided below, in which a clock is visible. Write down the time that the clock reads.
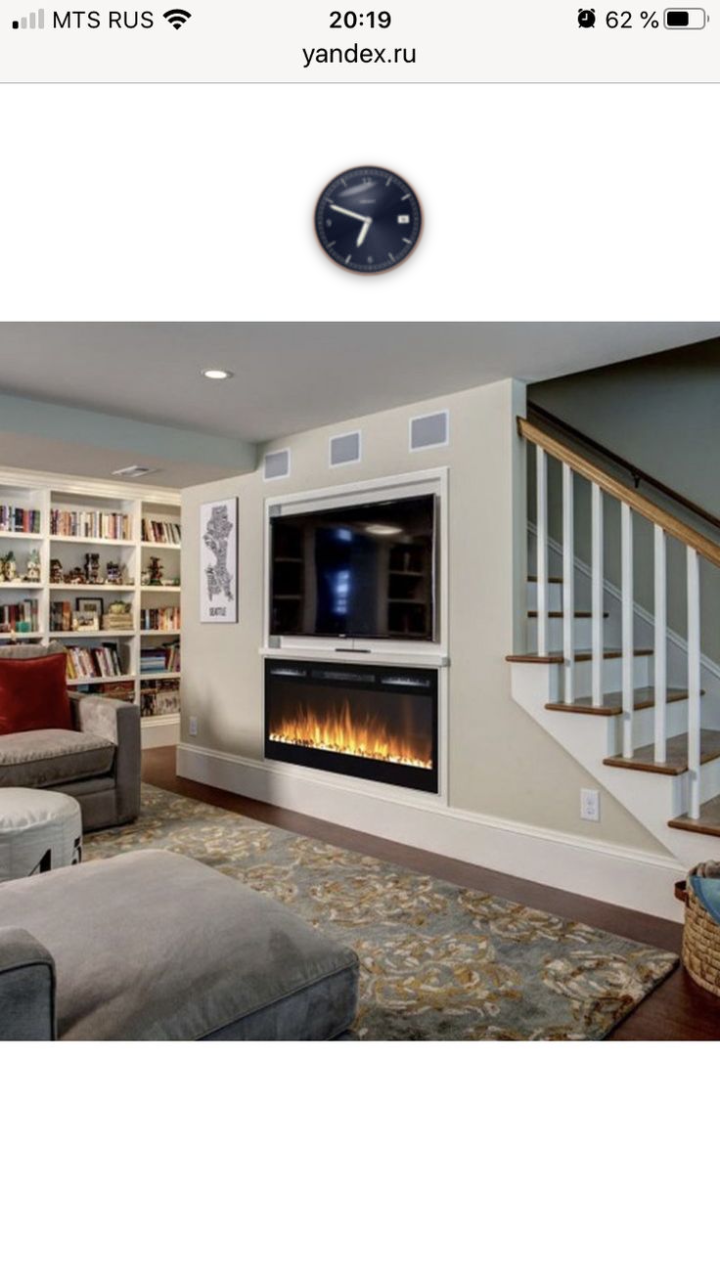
6:49
